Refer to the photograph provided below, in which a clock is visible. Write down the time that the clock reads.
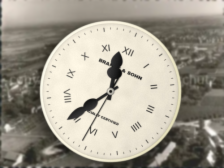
11:35:31
